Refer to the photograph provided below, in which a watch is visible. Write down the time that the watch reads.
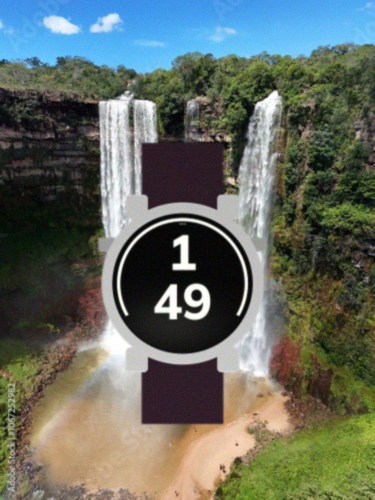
1:49
